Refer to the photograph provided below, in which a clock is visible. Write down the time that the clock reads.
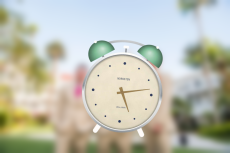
5:13
